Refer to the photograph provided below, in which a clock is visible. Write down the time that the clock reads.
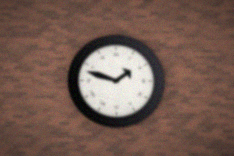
1:48
